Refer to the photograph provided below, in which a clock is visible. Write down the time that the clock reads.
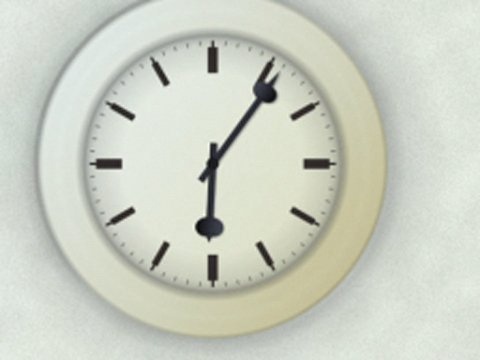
6:06
